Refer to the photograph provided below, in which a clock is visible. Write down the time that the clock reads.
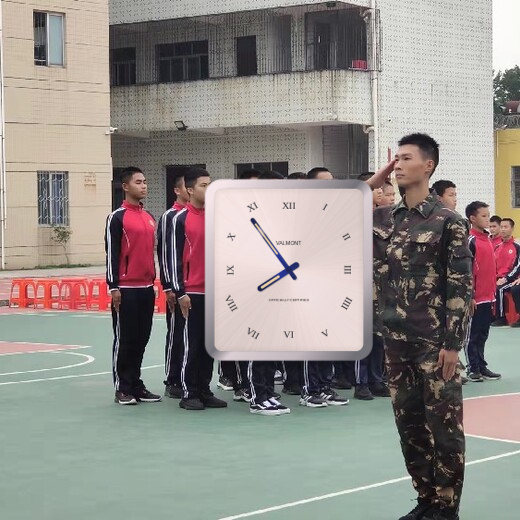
7:54
